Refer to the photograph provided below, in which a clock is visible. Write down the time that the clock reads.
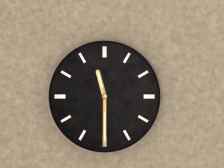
11:30
